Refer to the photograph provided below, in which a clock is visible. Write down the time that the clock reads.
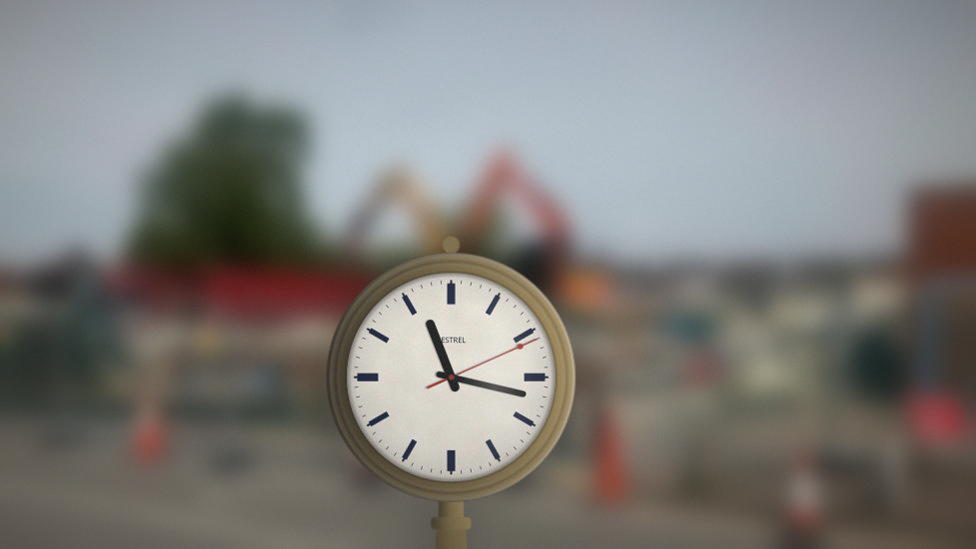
11:17:11
